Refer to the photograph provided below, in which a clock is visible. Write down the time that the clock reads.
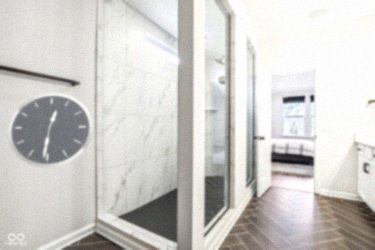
12:31
